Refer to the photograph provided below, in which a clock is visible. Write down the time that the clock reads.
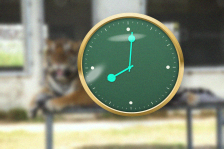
8:01
